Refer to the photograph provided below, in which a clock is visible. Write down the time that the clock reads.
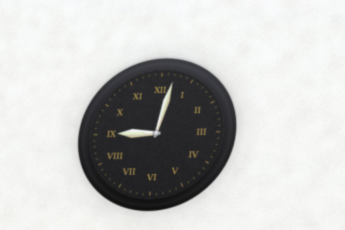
9:02
